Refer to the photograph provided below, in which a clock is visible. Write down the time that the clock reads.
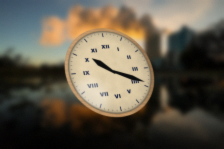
10:19
